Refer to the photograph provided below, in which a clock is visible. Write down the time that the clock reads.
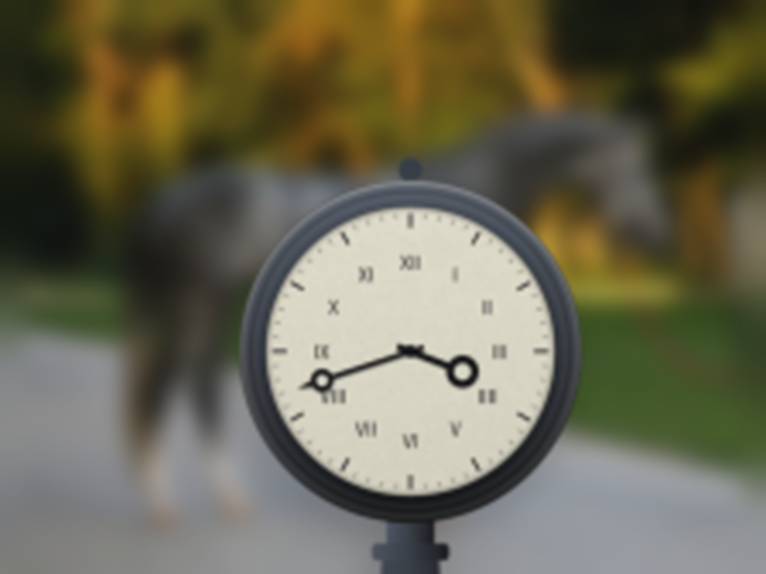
3:42
